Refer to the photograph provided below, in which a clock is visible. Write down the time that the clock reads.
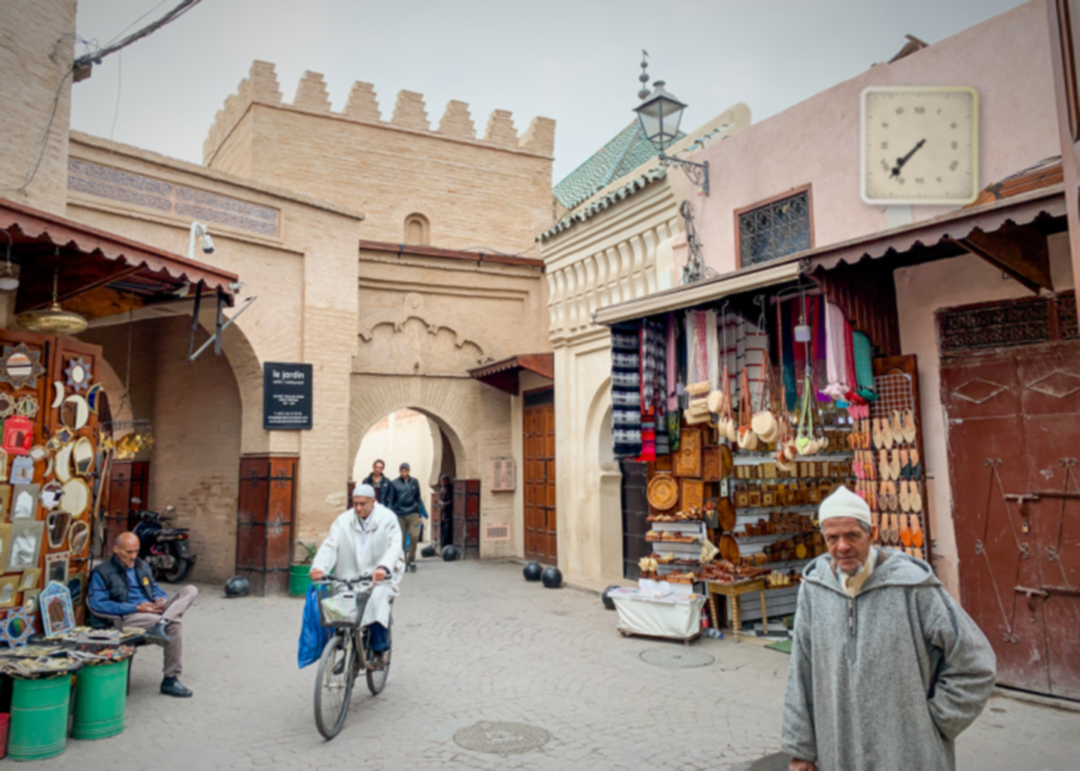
7:37
